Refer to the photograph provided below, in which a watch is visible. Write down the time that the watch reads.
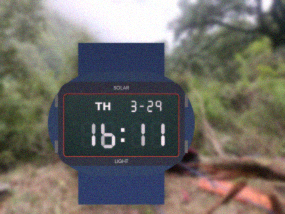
16:11
